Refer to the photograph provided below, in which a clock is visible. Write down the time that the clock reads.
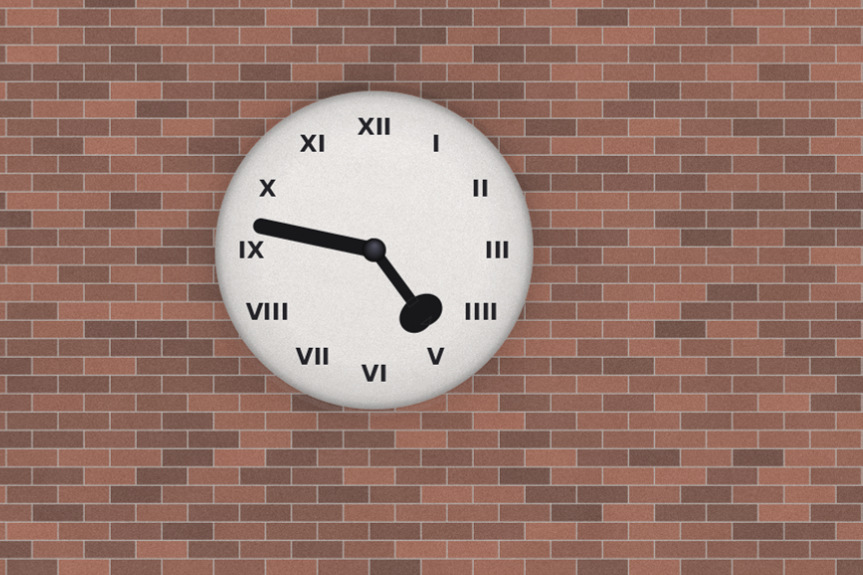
4:47
